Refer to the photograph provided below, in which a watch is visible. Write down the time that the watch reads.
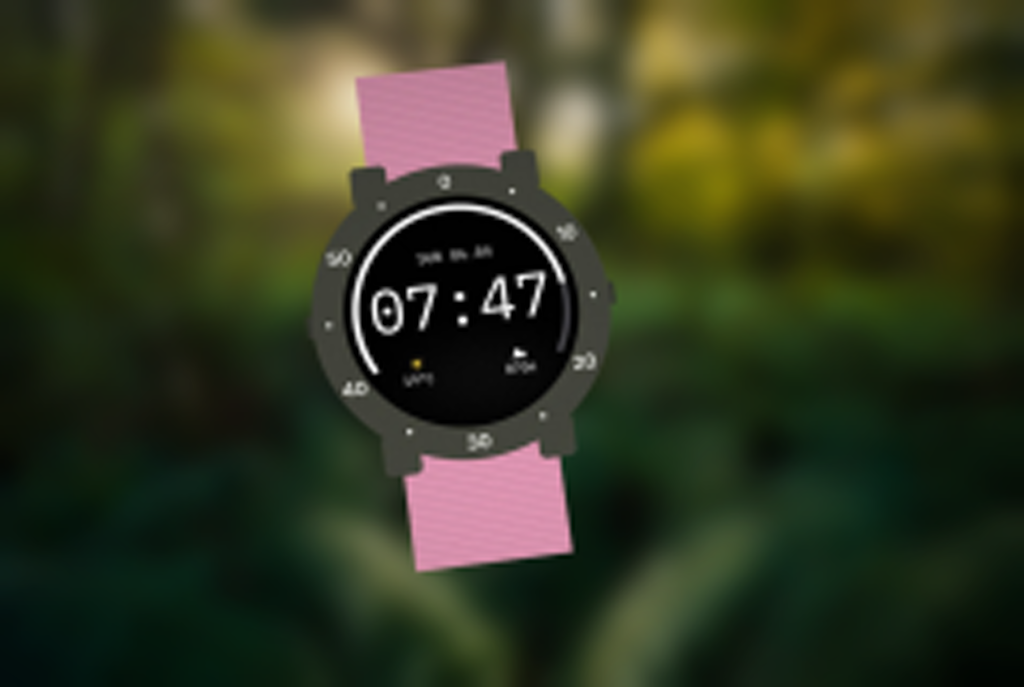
7:47
